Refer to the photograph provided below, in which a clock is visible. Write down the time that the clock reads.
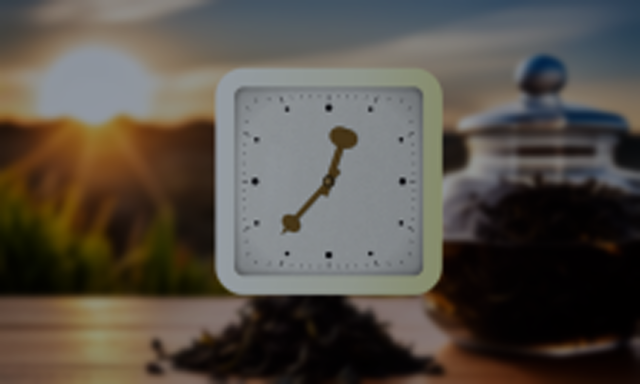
12:37
